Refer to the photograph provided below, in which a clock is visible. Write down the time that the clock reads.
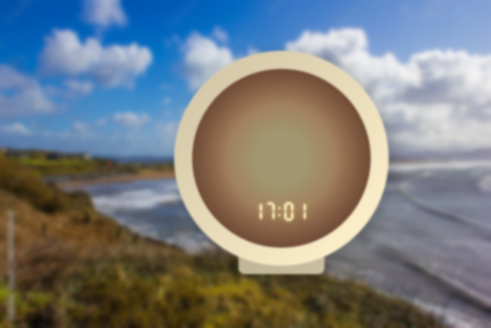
17:01
